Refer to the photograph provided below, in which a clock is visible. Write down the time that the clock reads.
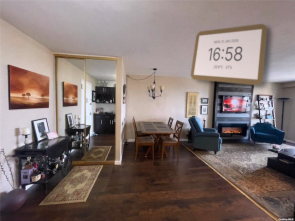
16:58
